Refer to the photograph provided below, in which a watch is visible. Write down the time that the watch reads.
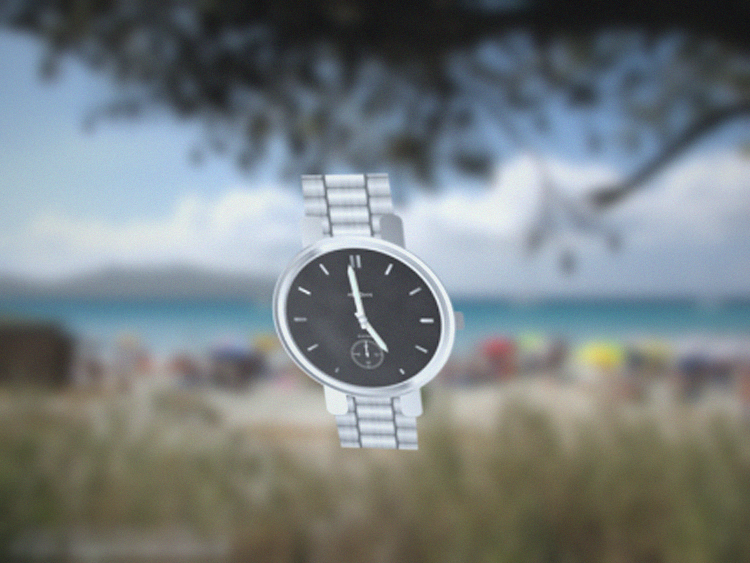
4:59
